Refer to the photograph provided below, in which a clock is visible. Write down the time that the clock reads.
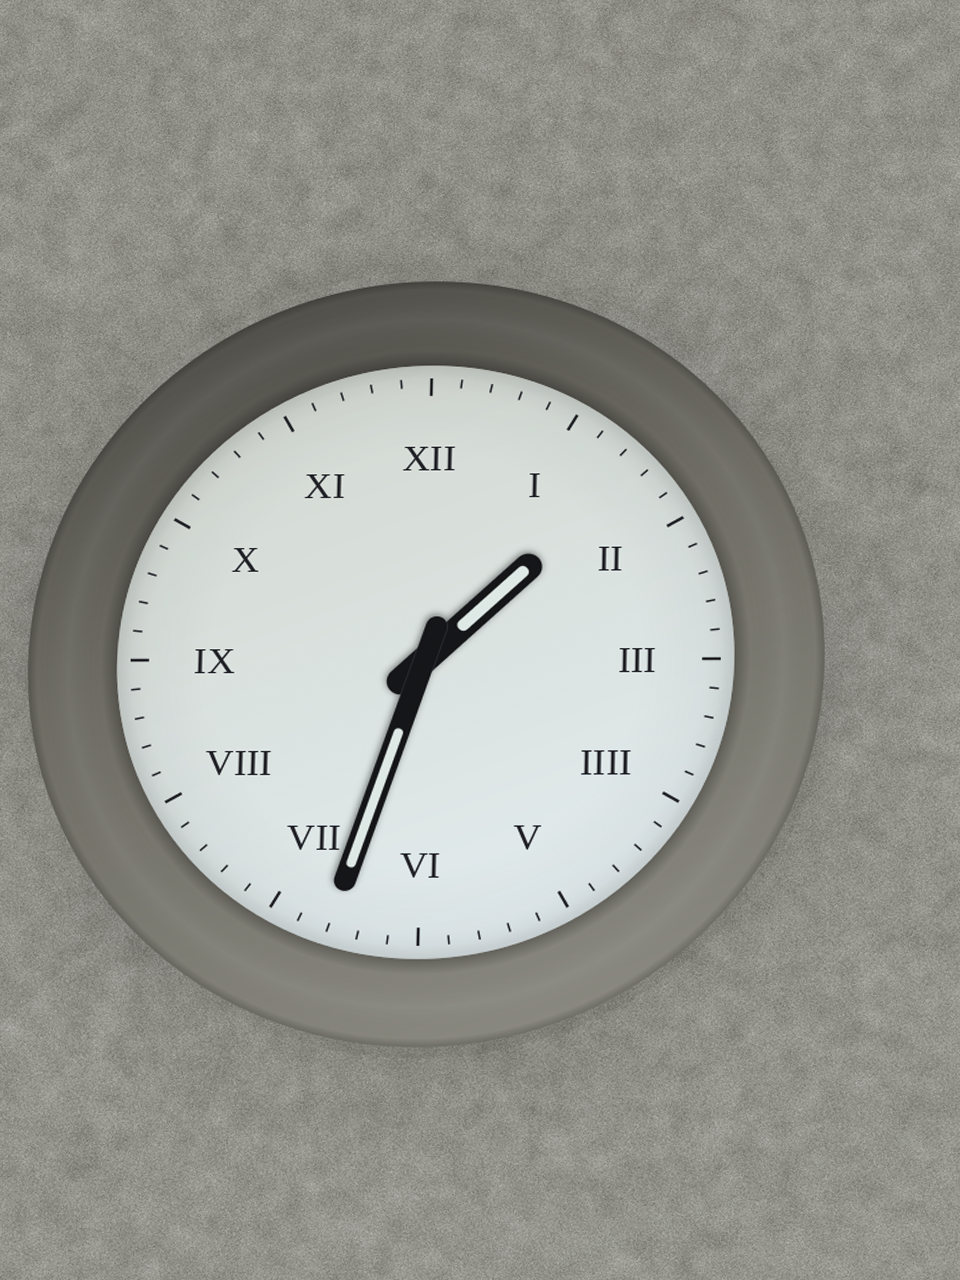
1:33
